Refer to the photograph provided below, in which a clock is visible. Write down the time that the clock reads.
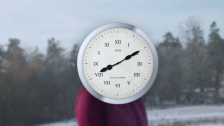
8:10
